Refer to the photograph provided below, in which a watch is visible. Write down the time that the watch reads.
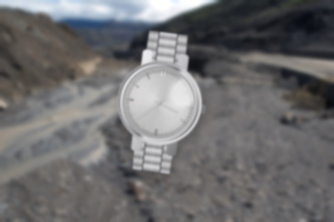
3:38
